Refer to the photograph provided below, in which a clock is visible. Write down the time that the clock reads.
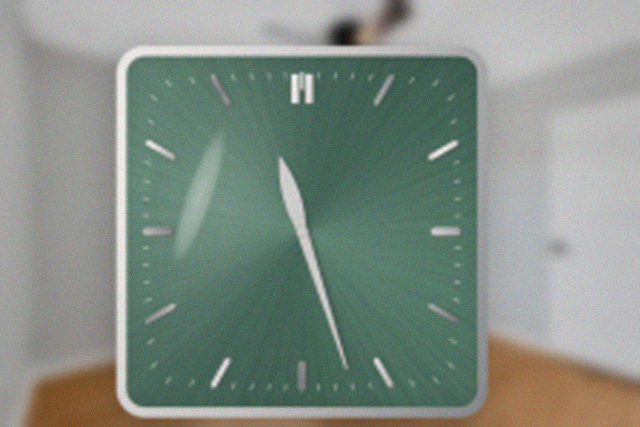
11:27
